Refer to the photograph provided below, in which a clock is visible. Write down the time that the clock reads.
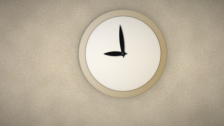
8:59
